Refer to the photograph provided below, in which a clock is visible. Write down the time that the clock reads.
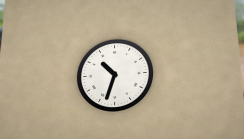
10:33
